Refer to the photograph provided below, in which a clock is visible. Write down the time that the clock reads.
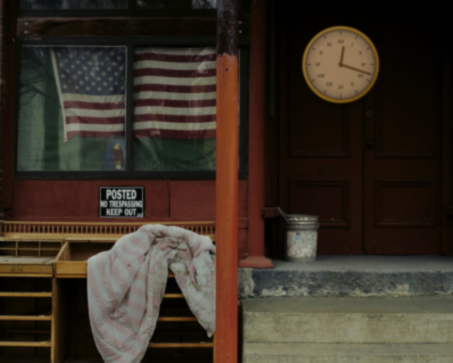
12:18
